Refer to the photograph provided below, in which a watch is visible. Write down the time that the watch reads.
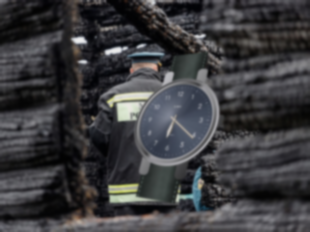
6:21
